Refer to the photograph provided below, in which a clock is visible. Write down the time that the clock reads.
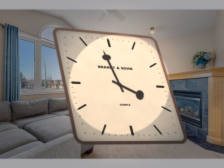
3:58
